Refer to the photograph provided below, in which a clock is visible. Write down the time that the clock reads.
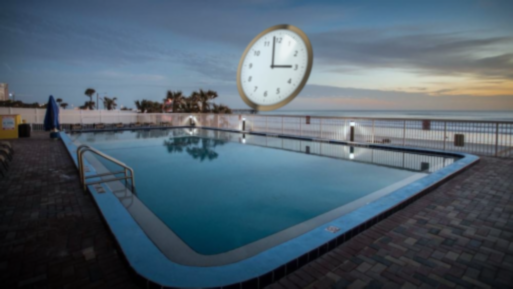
2:58
